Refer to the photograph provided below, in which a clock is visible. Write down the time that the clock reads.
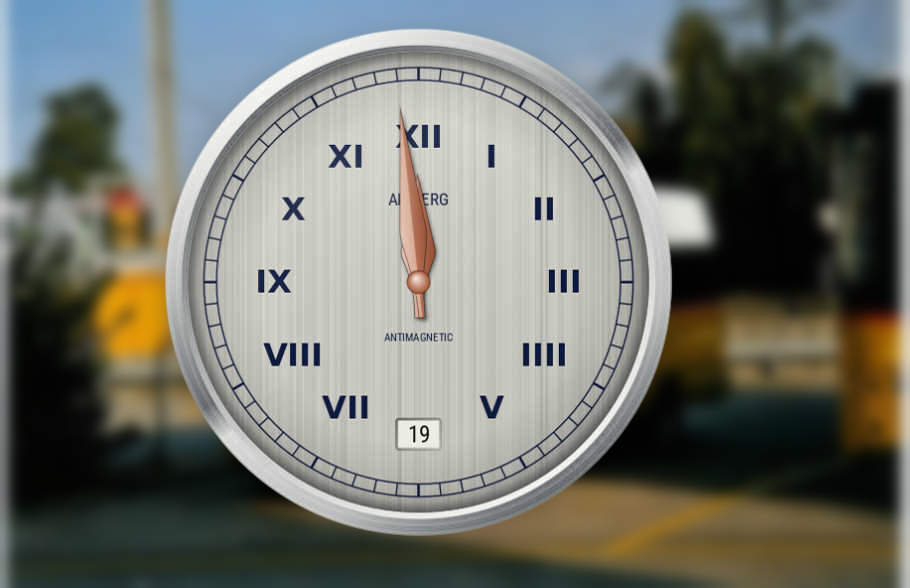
11:59
